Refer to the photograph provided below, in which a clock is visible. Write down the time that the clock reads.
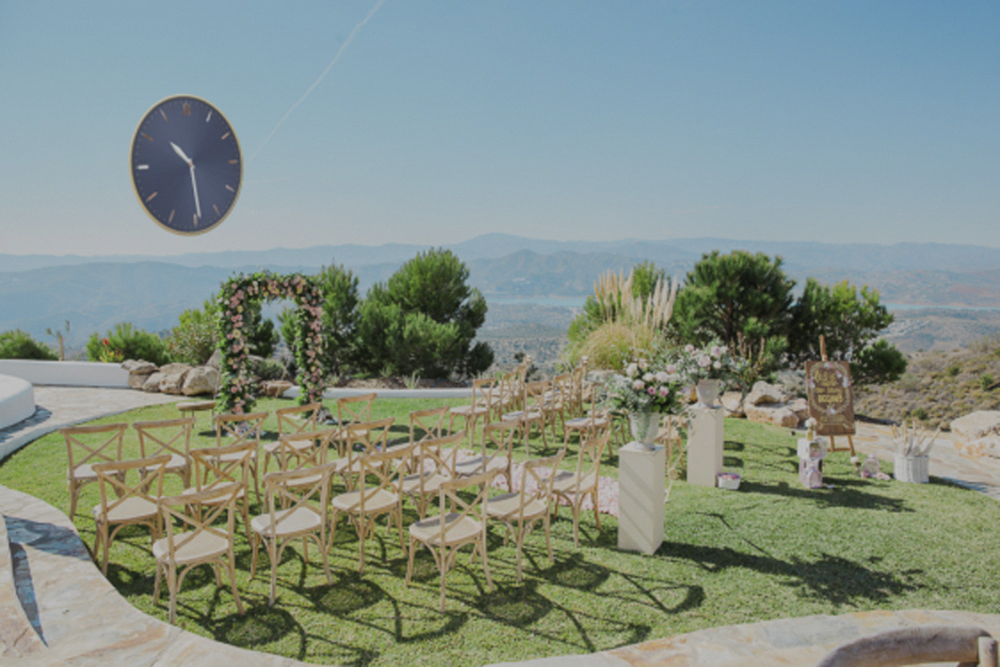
10:29
